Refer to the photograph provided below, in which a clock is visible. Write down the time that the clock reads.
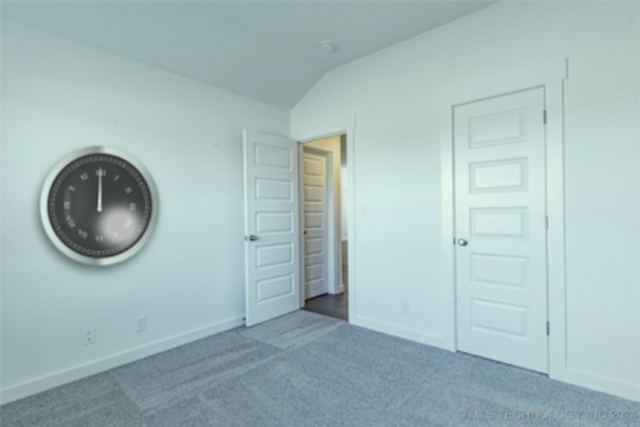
12:00
